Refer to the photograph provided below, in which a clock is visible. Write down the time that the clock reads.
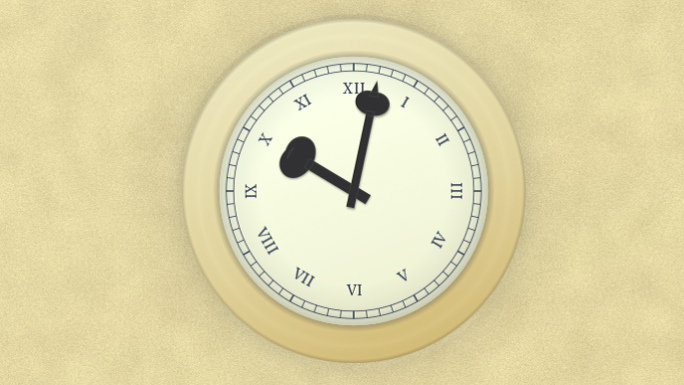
10:02
